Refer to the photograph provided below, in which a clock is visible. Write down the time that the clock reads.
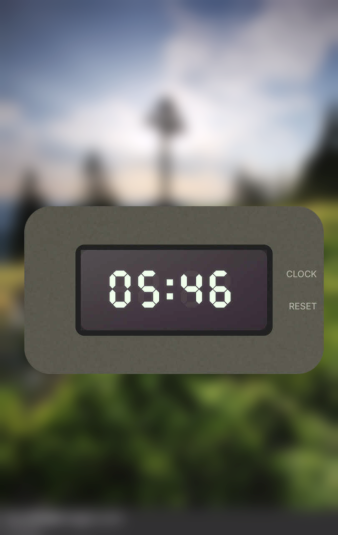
5:46
